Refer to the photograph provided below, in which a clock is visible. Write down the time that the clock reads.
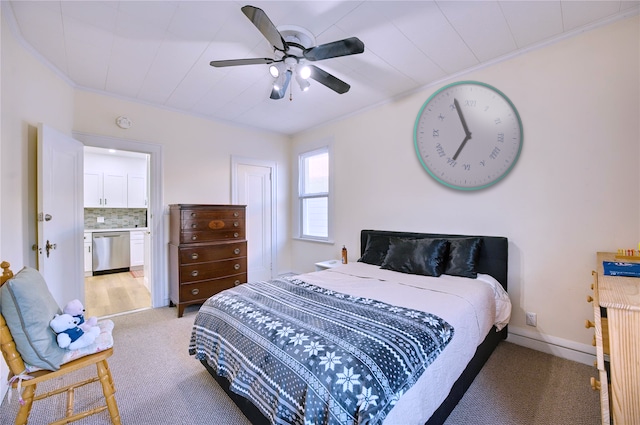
6:56
